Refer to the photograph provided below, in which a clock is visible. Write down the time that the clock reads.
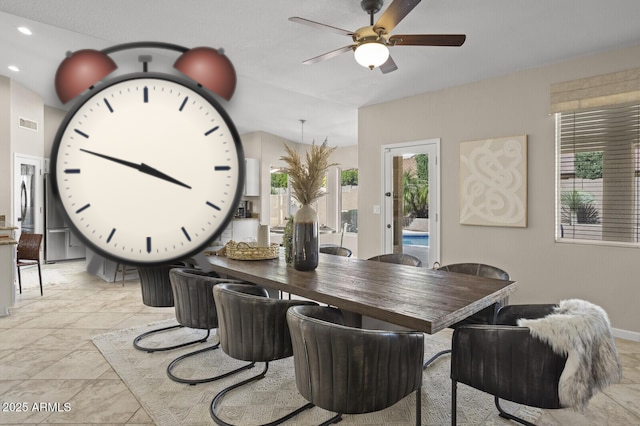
3:48
